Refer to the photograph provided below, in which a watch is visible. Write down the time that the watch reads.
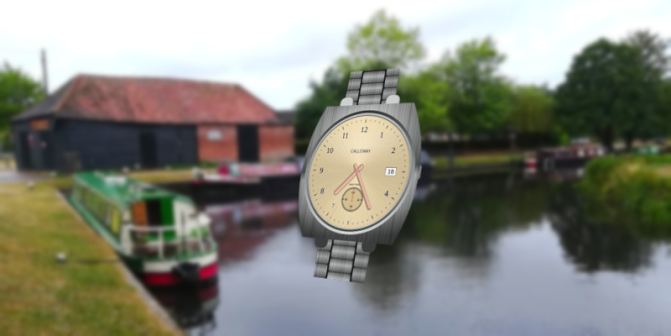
7:25
